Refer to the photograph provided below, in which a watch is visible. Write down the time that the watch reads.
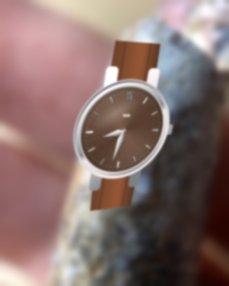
8:32
